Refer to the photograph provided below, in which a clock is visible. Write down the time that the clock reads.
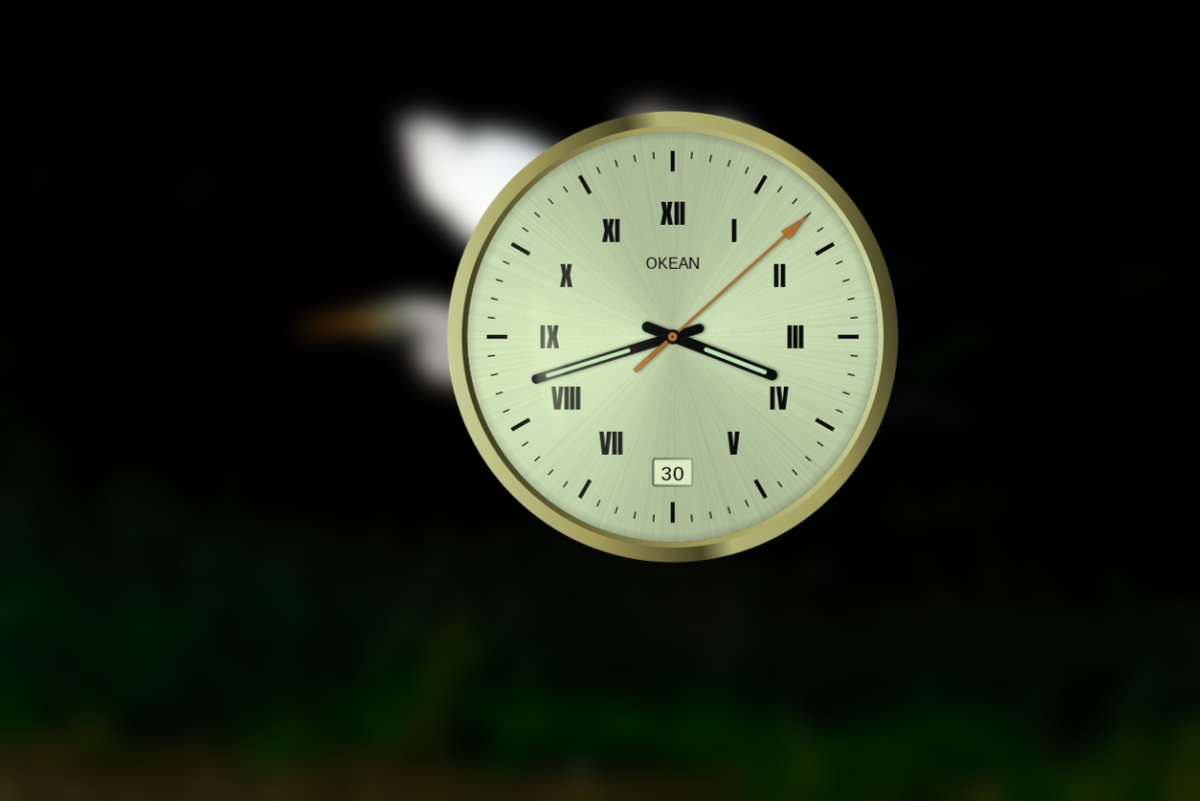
3:42:08
